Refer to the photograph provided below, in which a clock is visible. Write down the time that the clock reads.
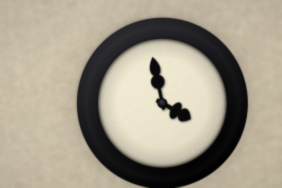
3:58
